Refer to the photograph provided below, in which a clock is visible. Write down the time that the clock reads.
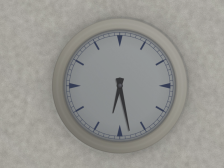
6:28
